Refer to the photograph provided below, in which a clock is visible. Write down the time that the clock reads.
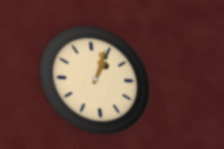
1:04
